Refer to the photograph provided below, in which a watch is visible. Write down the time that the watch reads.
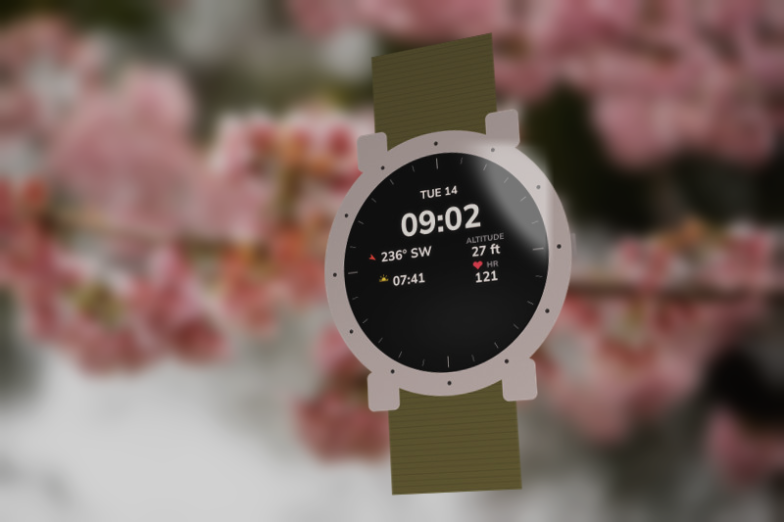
9:02
